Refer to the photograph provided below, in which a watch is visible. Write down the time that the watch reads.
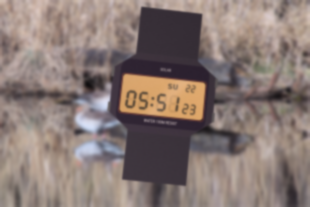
5:51:23
